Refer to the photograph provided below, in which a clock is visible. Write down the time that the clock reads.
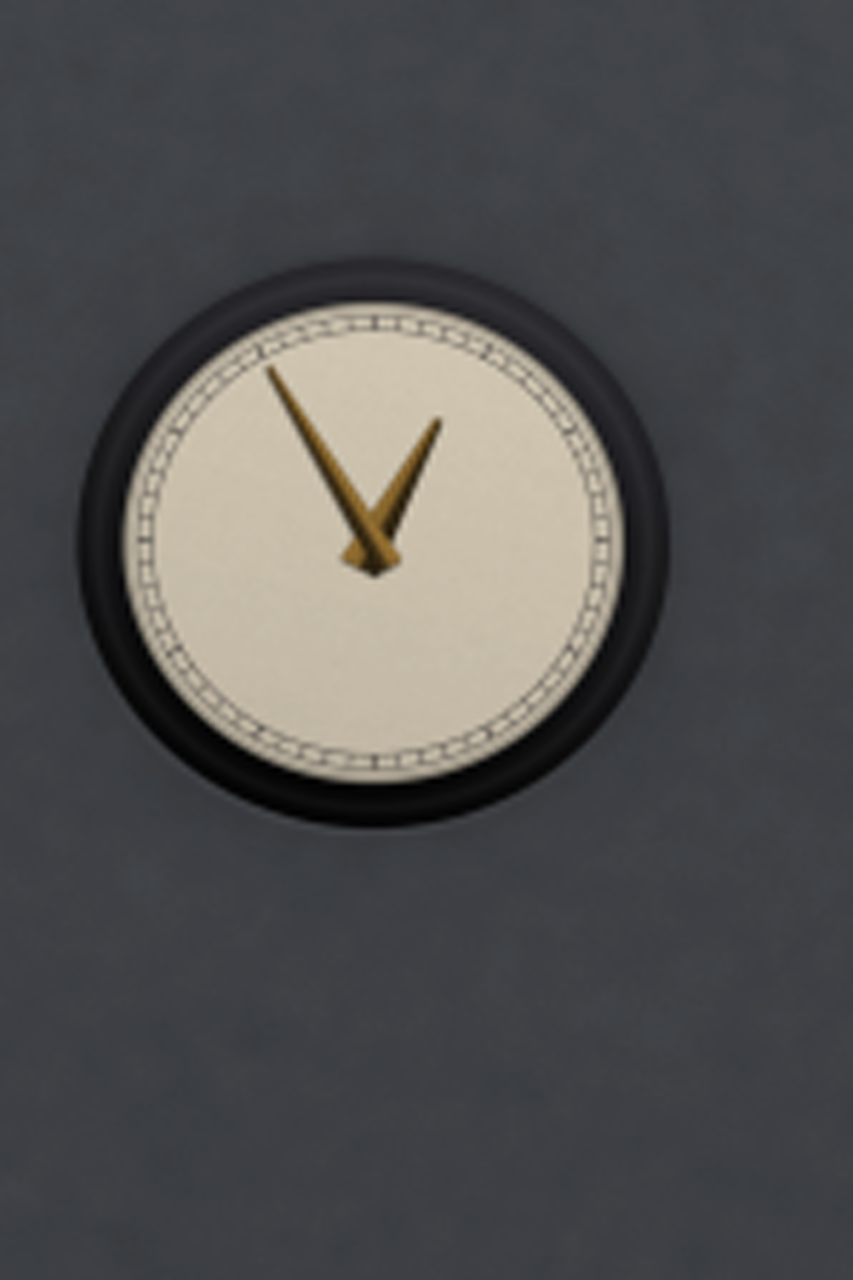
12:55
